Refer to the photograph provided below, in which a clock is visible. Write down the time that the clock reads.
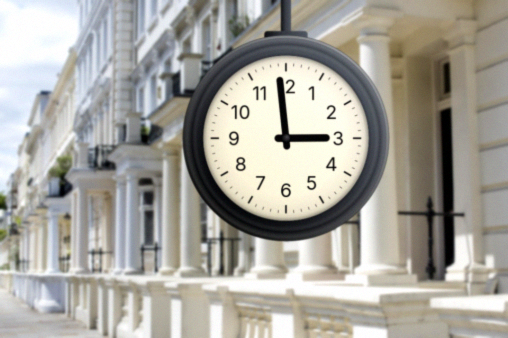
2:59
